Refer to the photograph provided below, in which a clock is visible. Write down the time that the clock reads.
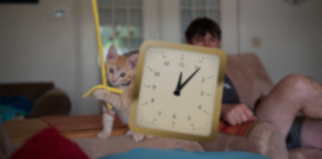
12:06
